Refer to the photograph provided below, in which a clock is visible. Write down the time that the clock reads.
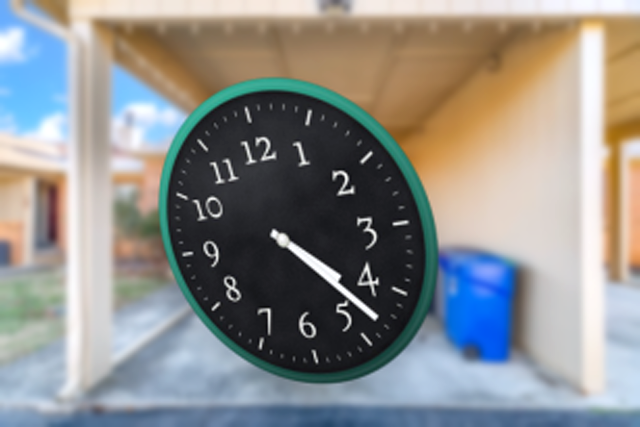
4:23
